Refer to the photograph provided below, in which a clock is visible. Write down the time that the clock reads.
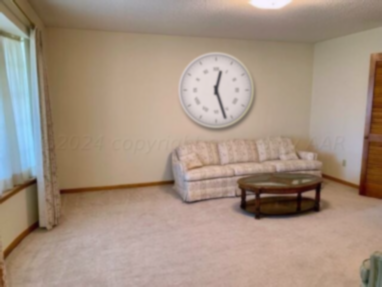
12:27
